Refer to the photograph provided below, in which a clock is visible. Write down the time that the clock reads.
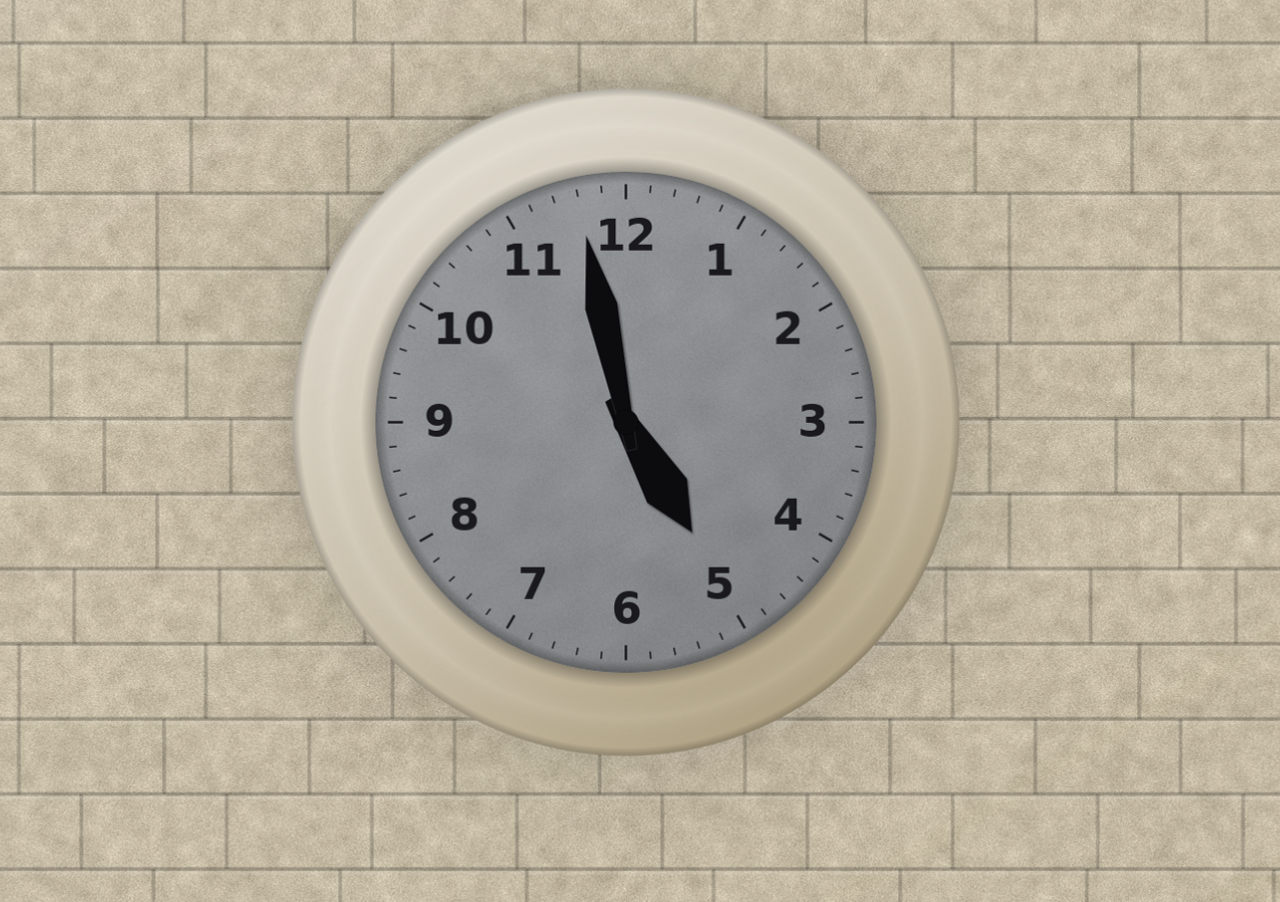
4:58
